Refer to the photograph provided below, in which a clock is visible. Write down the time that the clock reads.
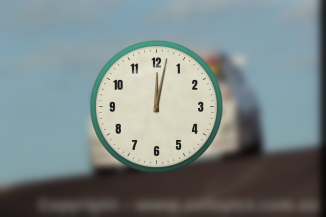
12:02
